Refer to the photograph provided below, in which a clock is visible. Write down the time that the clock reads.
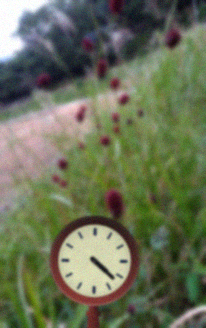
4:22
